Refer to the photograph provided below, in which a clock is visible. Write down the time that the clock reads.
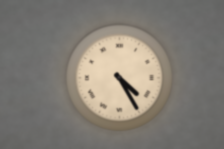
4:25
